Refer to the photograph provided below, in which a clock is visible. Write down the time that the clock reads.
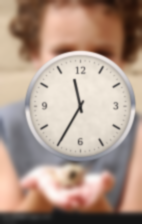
11:35
